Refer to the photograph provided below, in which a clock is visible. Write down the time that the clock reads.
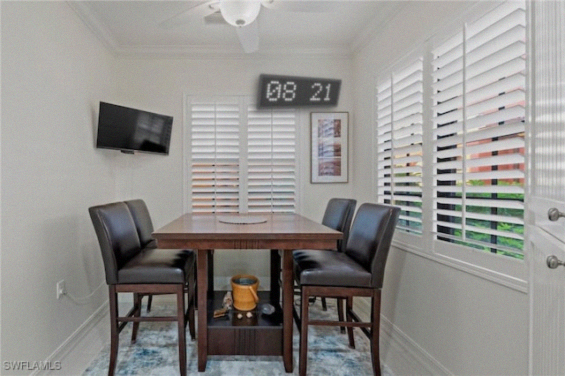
8:21
